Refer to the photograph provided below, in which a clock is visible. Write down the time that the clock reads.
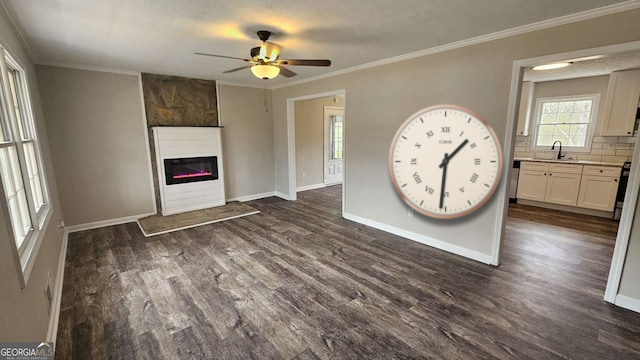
1:31
